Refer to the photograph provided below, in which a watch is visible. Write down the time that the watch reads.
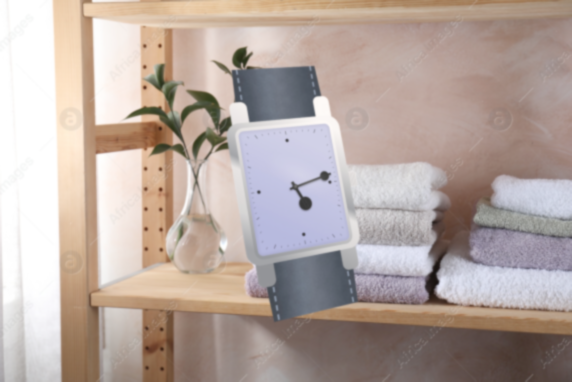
5:13
